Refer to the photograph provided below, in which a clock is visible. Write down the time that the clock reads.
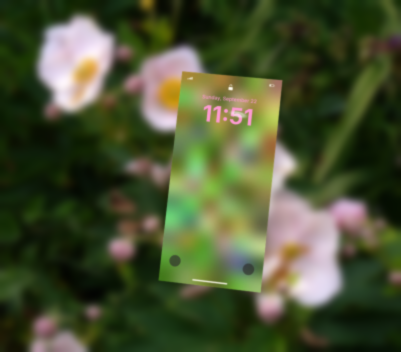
11:51
